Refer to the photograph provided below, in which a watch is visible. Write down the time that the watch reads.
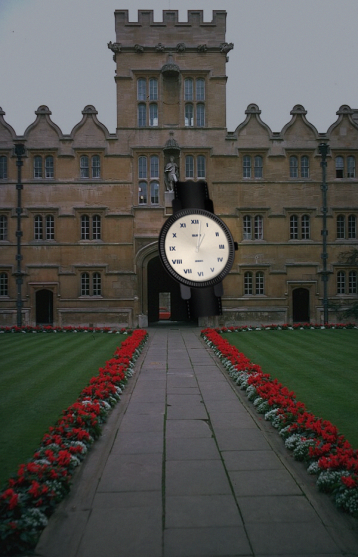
1:02
